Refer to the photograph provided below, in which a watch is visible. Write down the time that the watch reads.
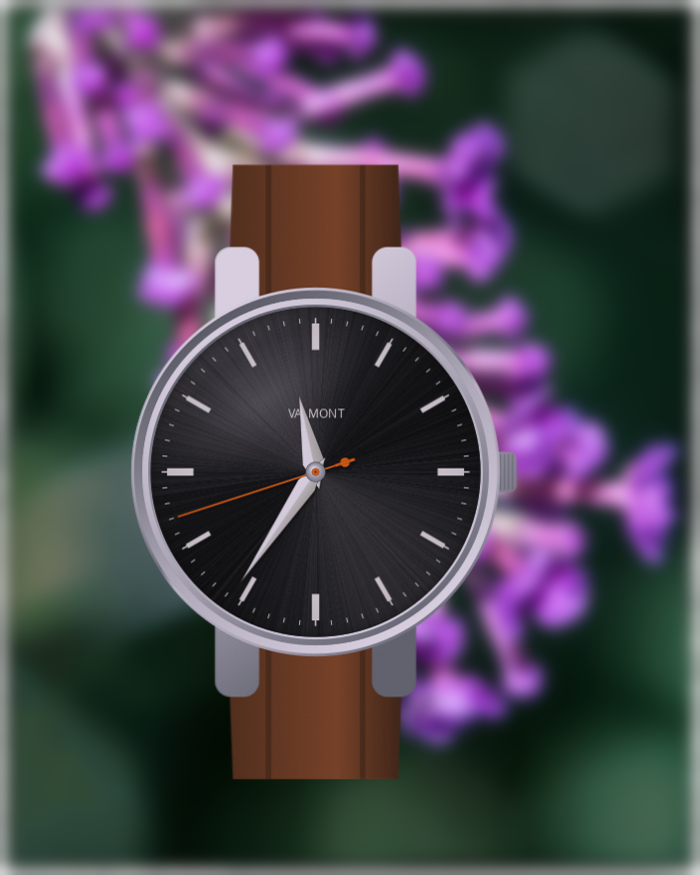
11:35:42
